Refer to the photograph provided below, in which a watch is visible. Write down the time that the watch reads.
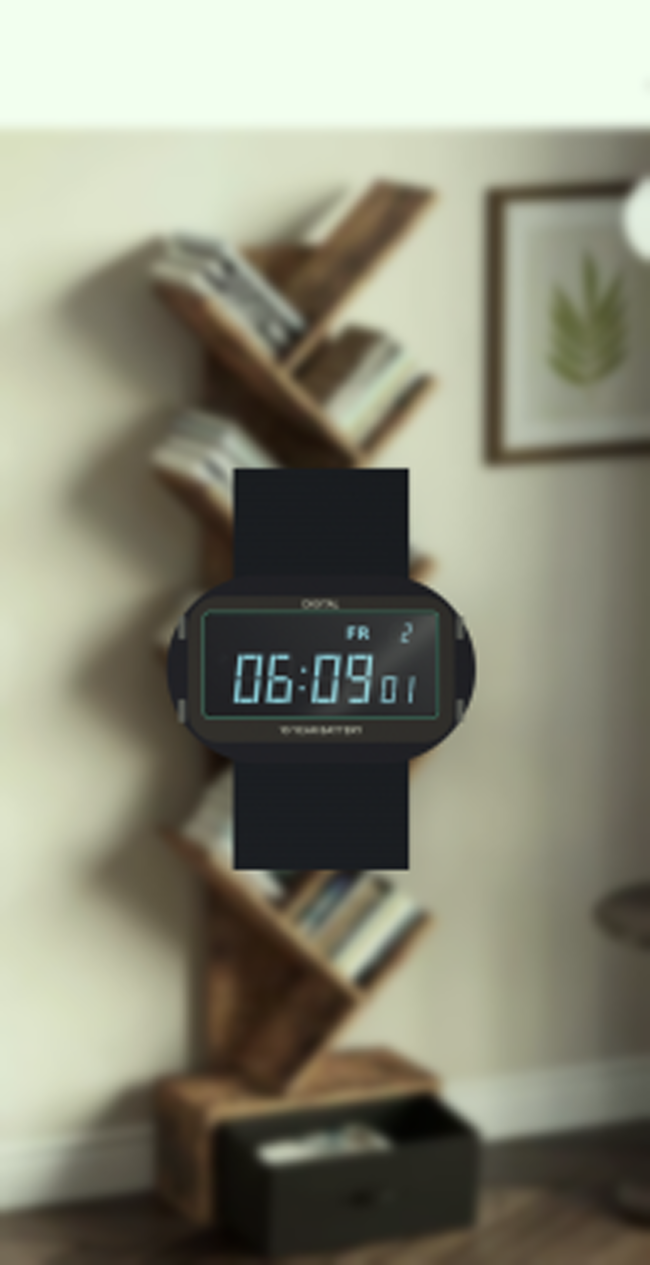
6:09:01
